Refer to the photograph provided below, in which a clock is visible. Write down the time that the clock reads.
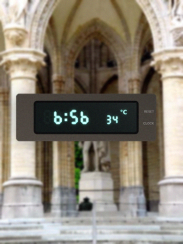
6:56
